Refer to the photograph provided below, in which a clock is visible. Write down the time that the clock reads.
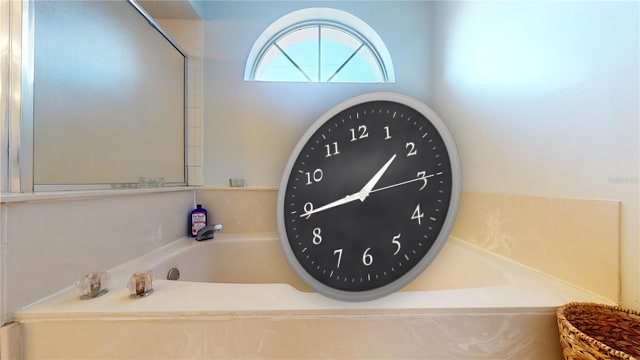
1:44:15
